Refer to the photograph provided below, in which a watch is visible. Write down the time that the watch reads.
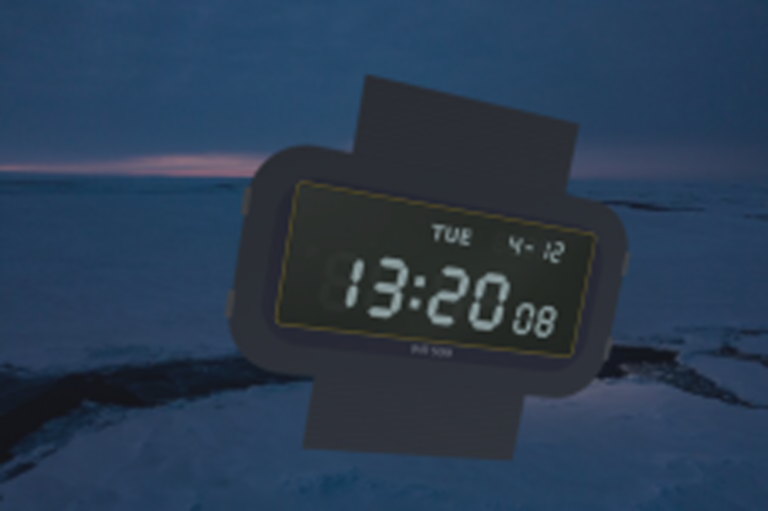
13:20:08
